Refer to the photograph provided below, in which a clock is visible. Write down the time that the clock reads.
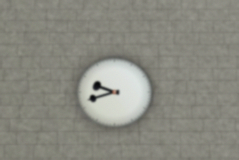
9:42
